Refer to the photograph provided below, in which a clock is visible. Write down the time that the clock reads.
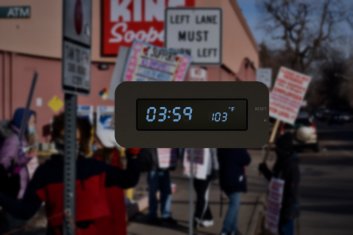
3:59
